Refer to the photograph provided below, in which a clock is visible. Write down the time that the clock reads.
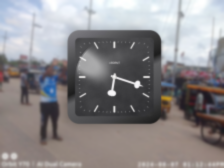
6:18
